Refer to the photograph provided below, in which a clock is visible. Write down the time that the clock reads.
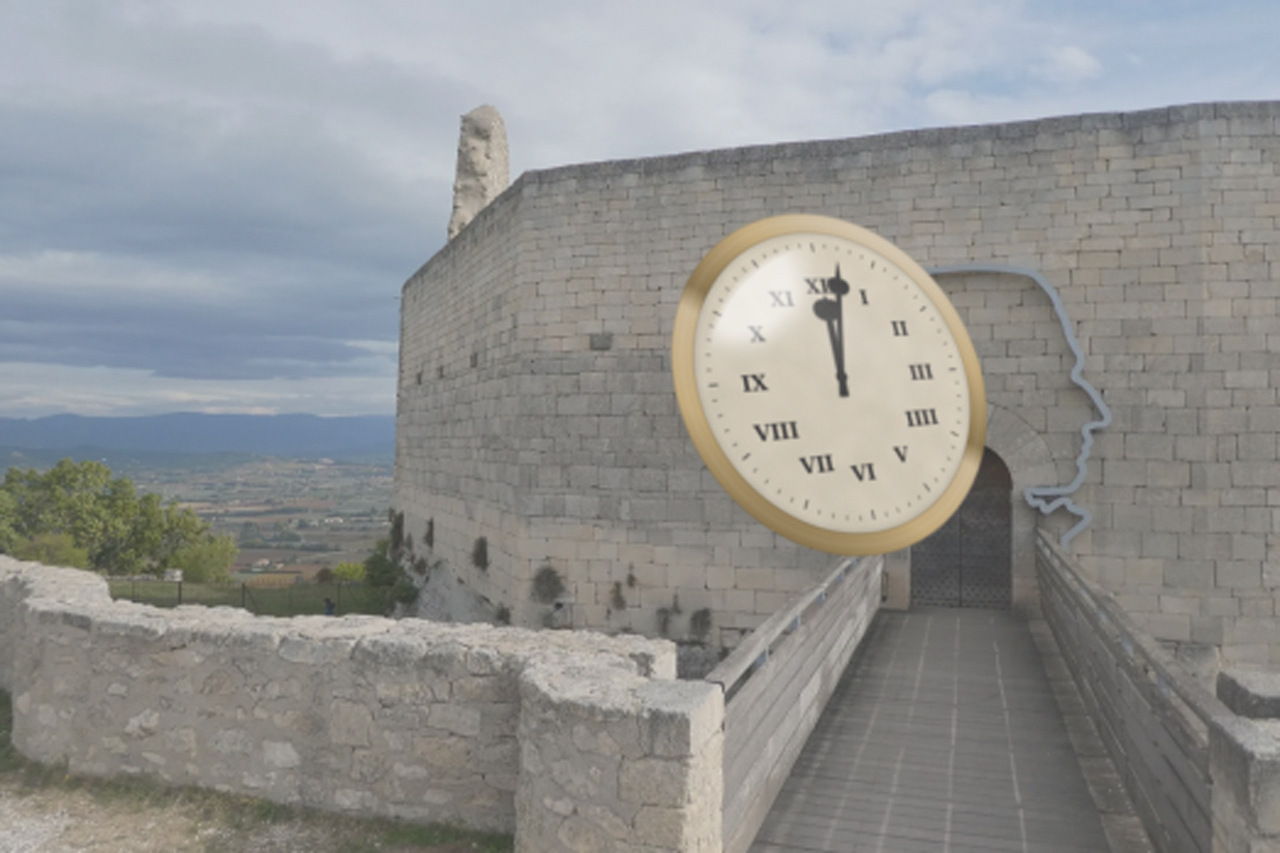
12:02
